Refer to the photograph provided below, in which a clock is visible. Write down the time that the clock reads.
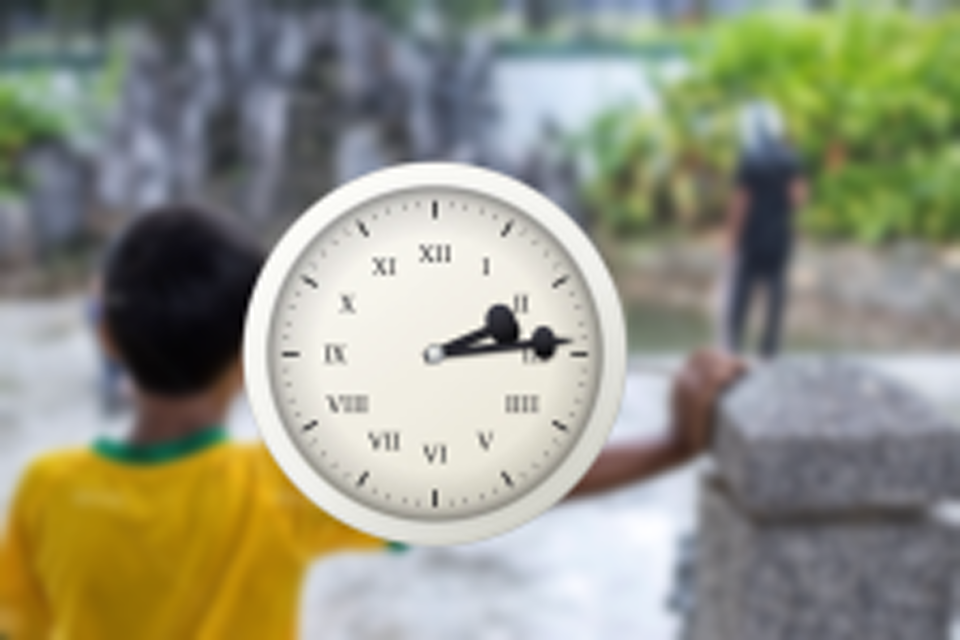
2:14
